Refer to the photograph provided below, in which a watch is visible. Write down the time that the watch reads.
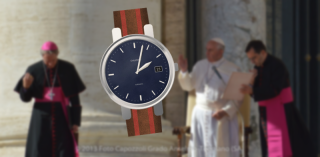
2:03
